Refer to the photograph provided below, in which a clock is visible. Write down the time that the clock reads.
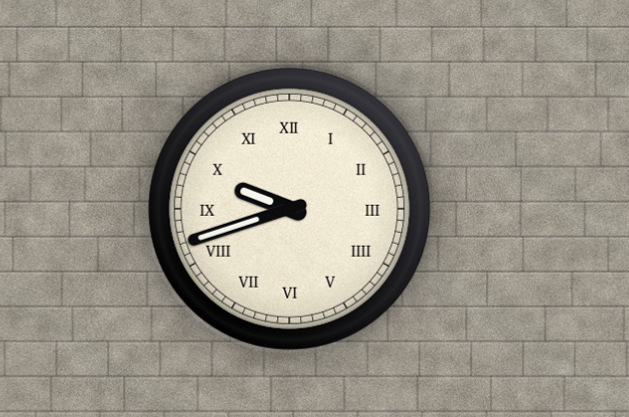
9:42
